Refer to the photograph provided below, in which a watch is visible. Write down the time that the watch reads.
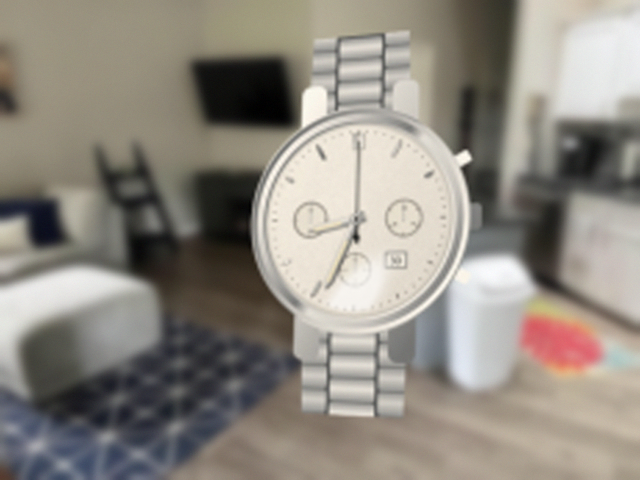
8:34
